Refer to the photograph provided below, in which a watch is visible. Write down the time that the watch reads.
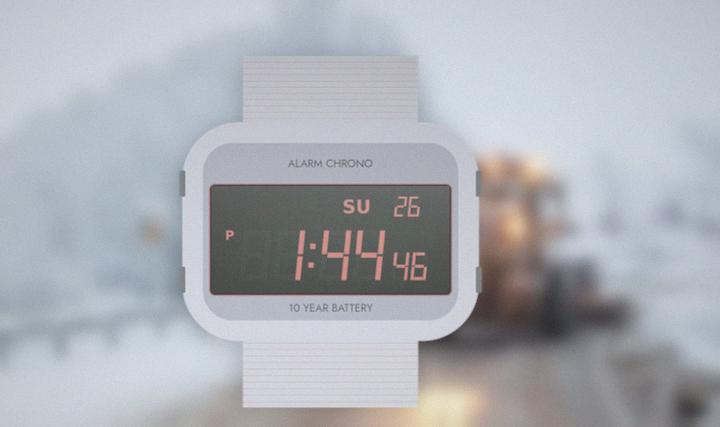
1:44:46
